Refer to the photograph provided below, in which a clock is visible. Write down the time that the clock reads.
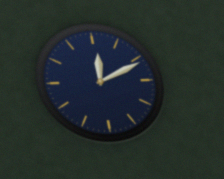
12:11
